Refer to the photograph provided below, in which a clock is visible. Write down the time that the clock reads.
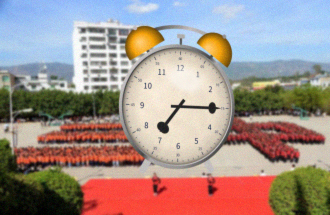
7:15
